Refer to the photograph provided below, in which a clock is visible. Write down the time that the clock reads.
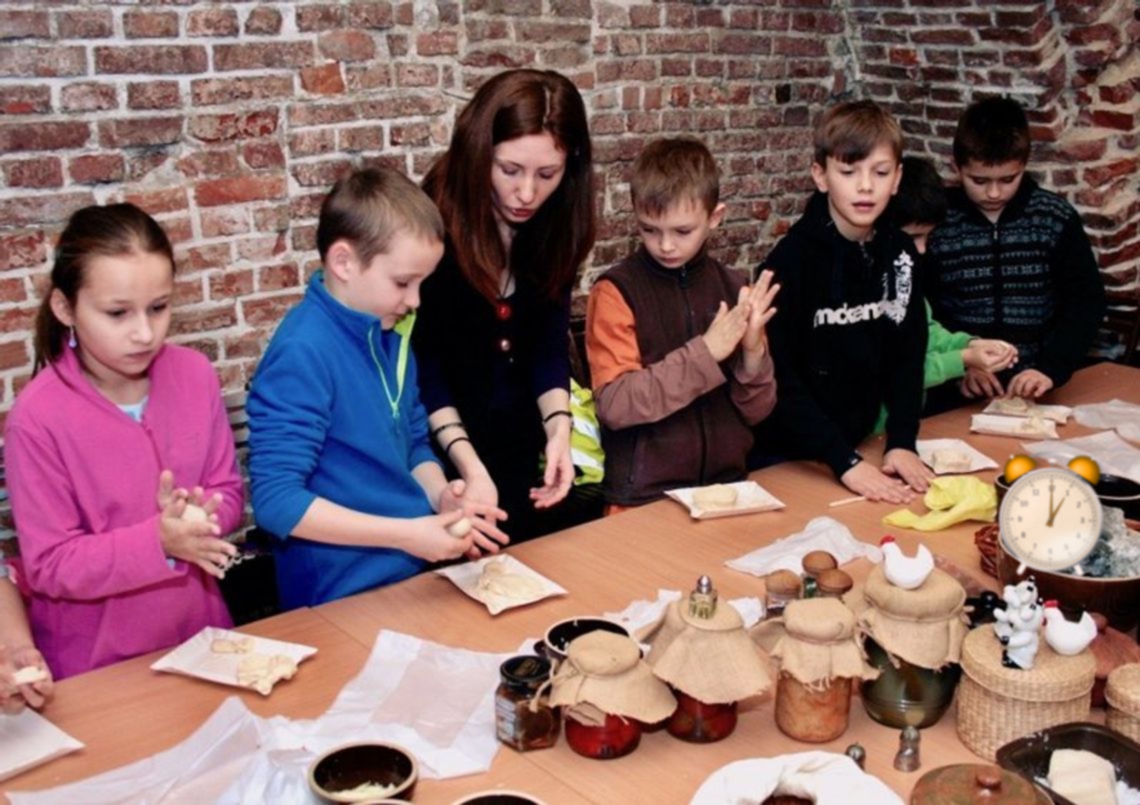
1:00
